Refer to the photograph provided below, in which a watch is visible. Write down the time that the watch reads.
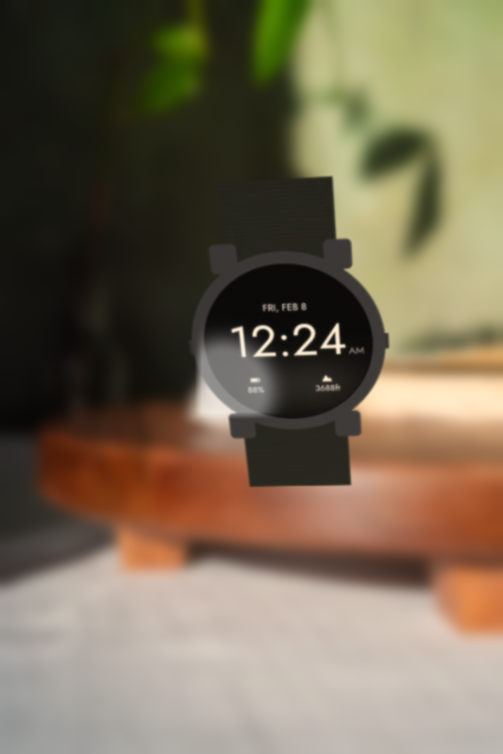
12:24
